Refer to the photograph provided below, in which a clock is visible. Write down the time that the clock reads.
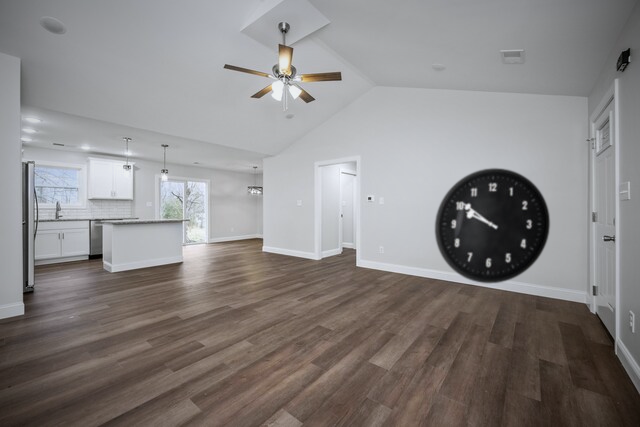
9:51
